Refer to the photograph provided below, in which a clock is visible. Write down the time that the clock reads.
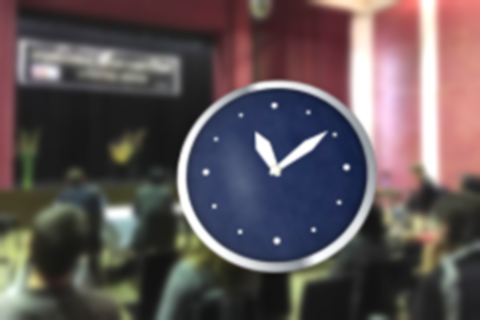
11:09
